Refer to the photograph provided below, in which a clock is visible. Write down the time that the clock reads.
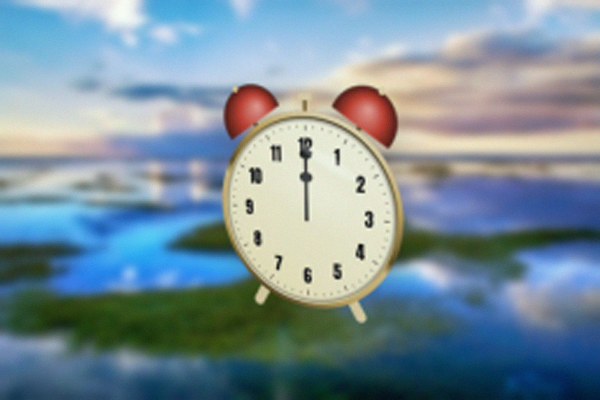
12:00
